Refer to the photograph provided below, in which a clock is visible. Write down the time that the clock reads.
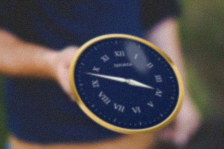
3:48
